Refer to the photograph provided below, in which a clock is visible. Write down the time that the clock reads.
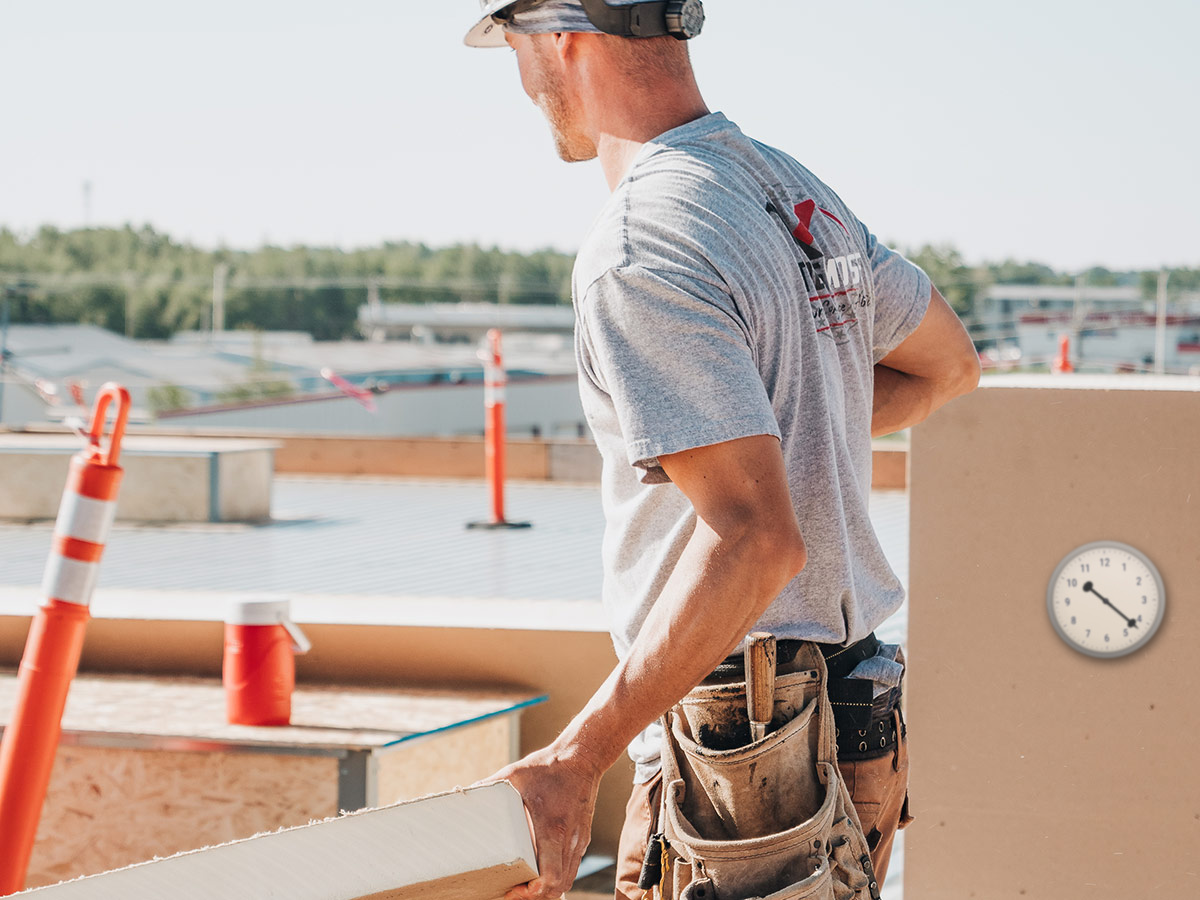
10:22
